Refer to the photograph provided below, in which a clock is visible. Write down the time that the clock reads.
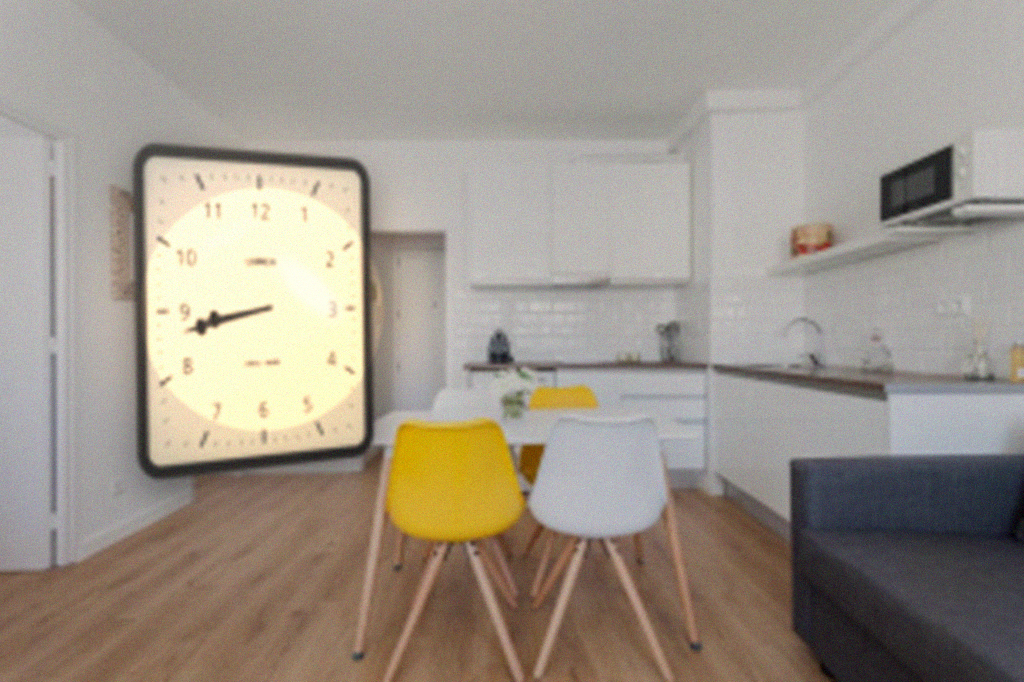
8:43
